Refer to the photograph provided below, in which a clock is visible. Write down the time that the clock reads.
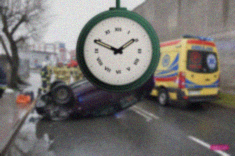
1:49
